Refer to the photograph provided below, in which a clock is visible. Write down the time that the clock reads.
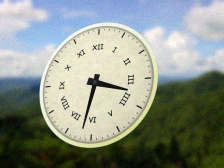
3:32
